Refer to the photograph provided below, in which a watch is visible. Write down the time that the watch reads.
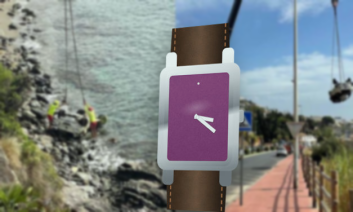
3:21
